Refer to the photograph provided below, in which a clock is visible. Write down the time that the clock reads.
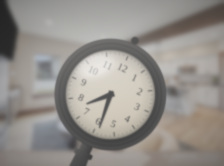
7:29
